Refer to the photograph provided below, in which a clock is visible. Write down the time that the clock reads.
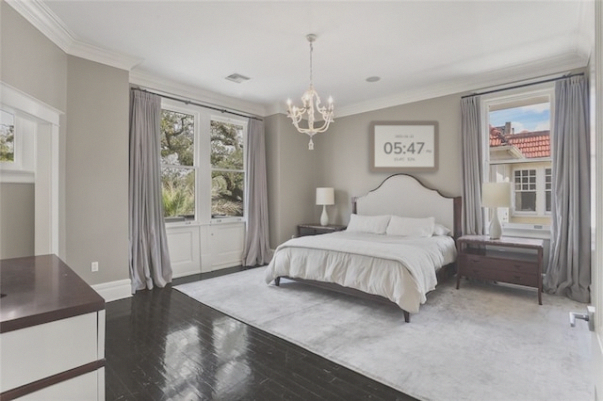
5:47
